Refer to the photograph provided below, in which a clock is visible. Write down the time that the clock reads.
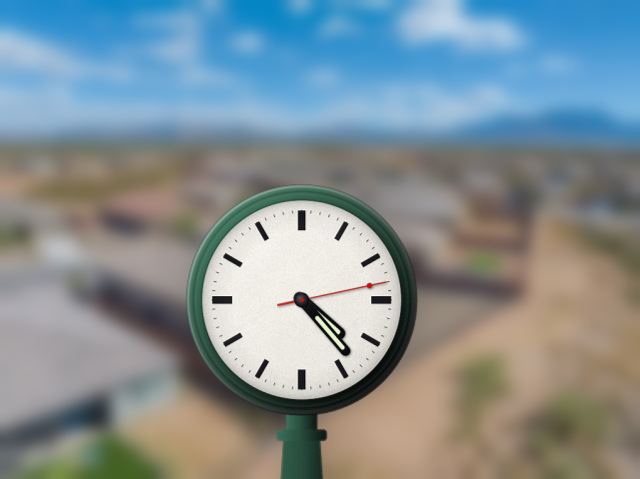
4:23:13
